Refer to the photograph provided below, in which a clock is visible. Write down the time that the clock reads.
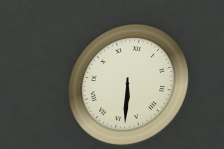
5:28
